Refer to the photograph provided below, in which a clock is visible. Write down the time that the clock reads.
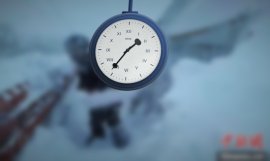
1:36
